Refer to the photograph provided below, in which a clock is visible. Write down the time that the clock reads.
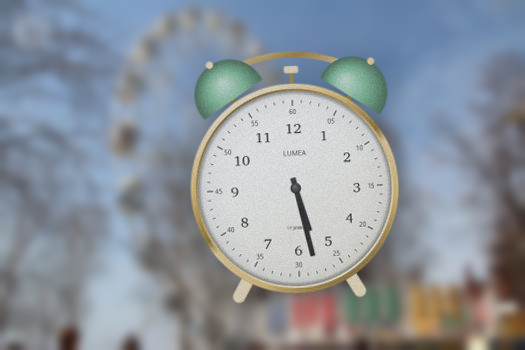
5:28
